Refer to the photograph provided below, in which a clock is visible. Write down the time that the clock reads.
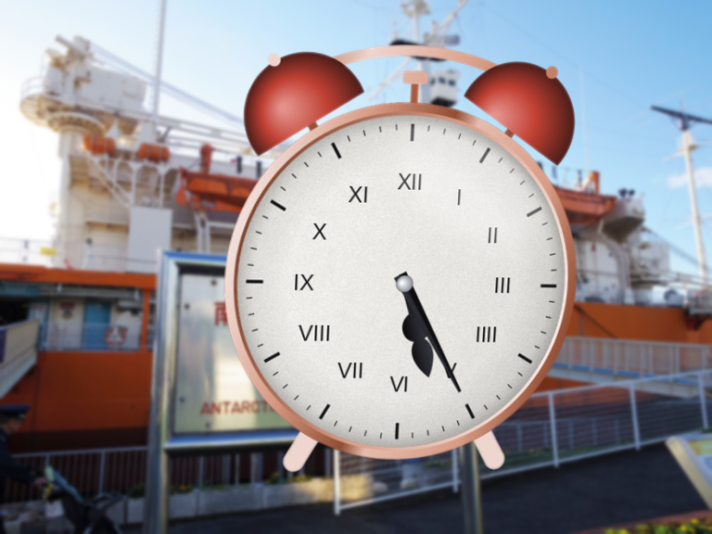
5:25
